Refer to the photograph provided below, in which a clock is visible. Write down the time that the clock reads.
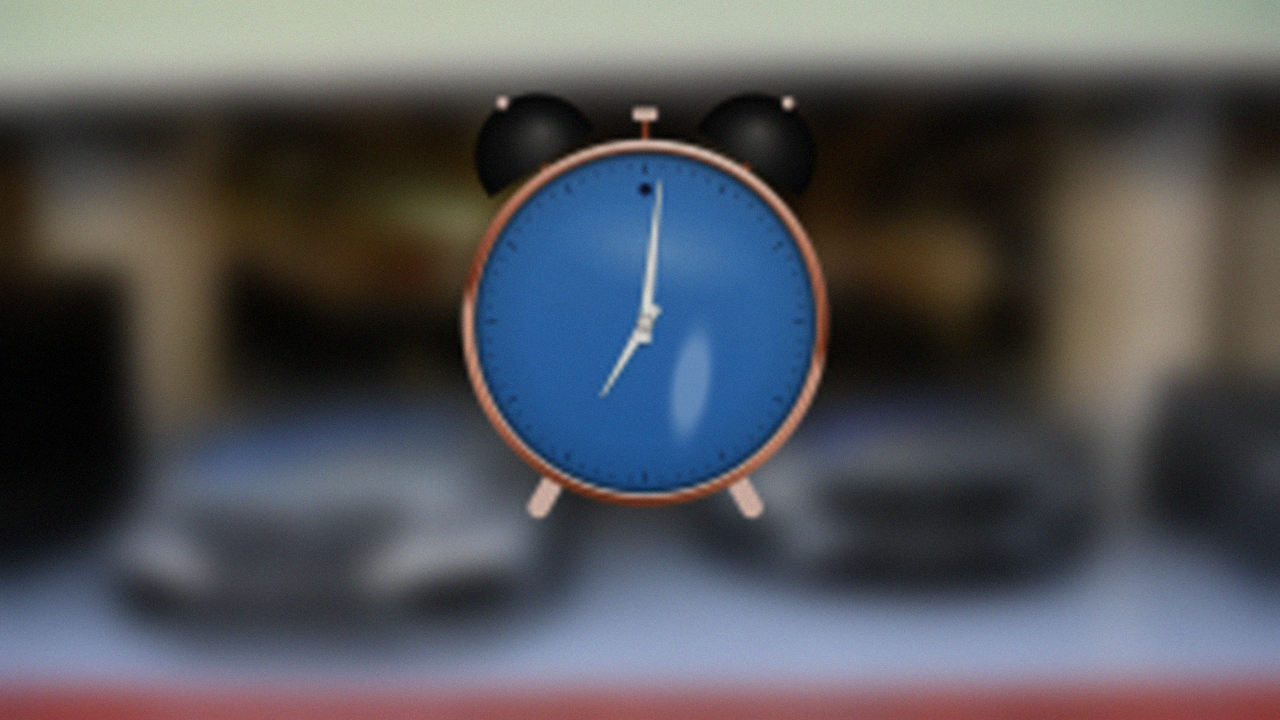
7:01
